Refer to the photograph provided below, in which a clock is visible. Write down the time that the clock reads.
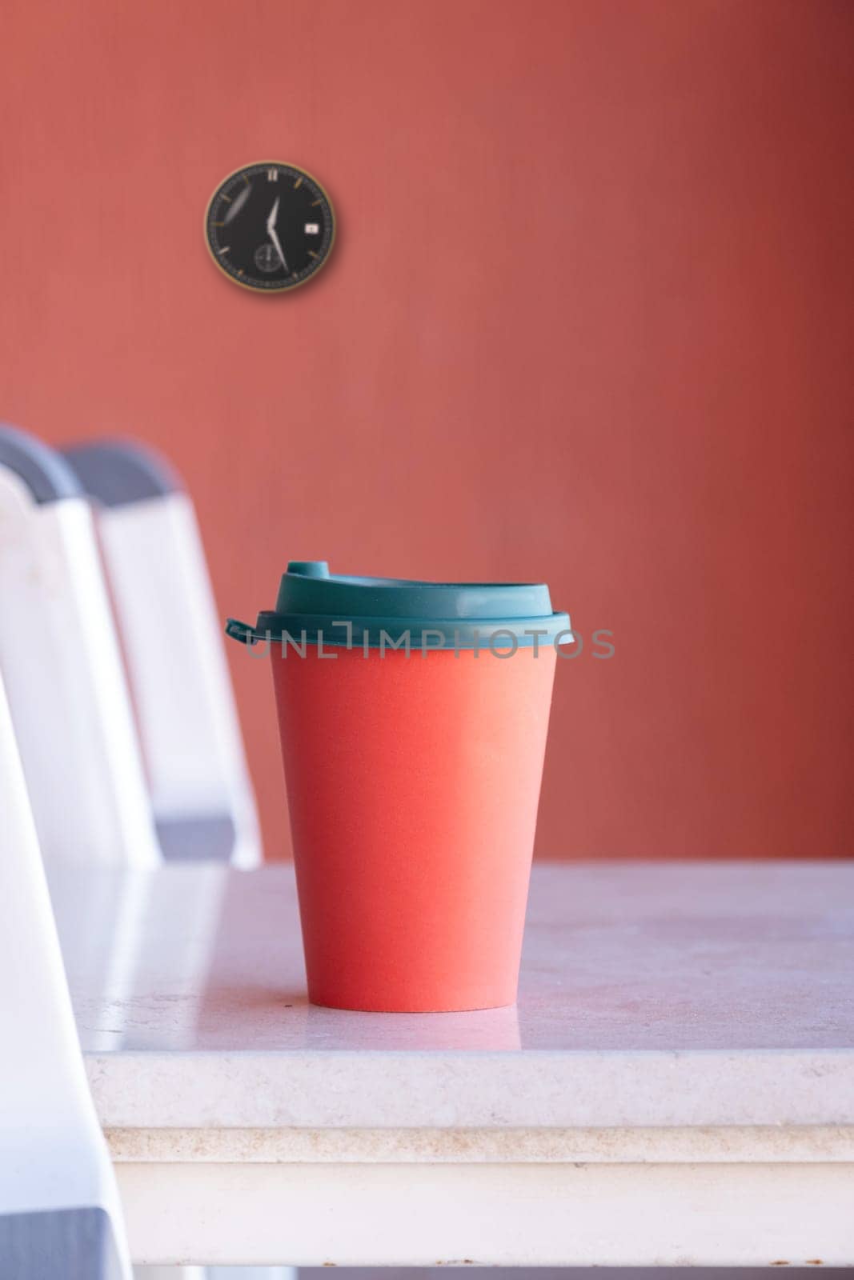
12:26
